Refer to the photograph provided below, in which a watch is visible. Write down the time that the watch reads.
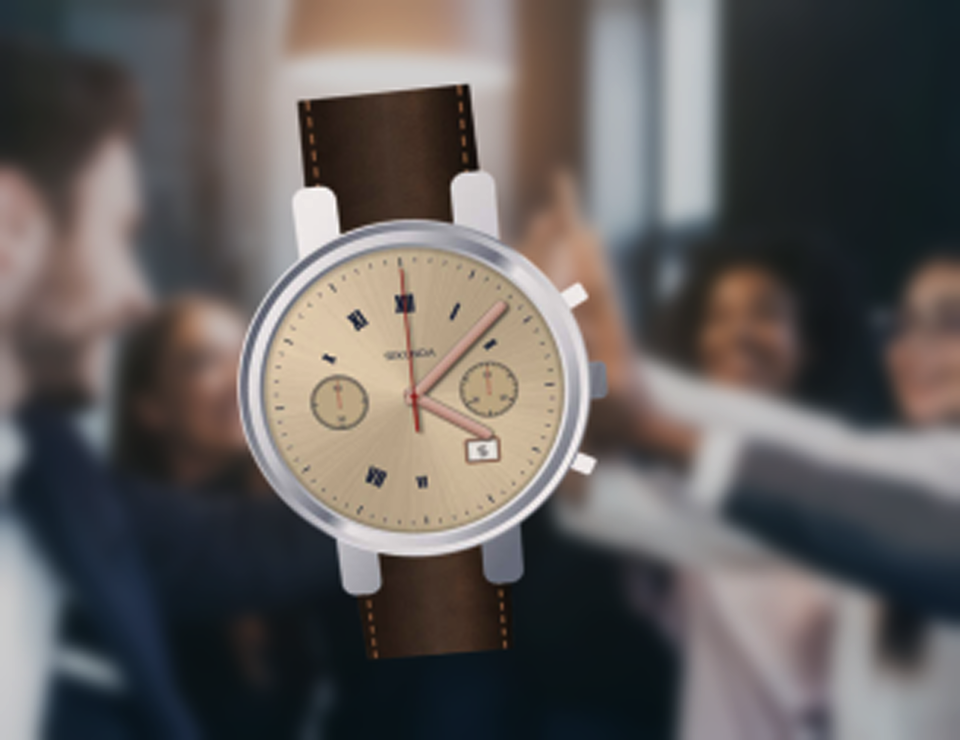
4:08
